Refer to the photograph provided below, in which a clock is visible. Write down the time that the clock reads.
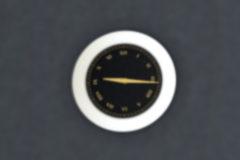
9:16
